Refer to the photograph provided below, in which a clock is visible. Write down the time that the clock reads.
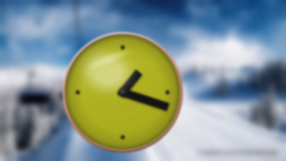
1:18
